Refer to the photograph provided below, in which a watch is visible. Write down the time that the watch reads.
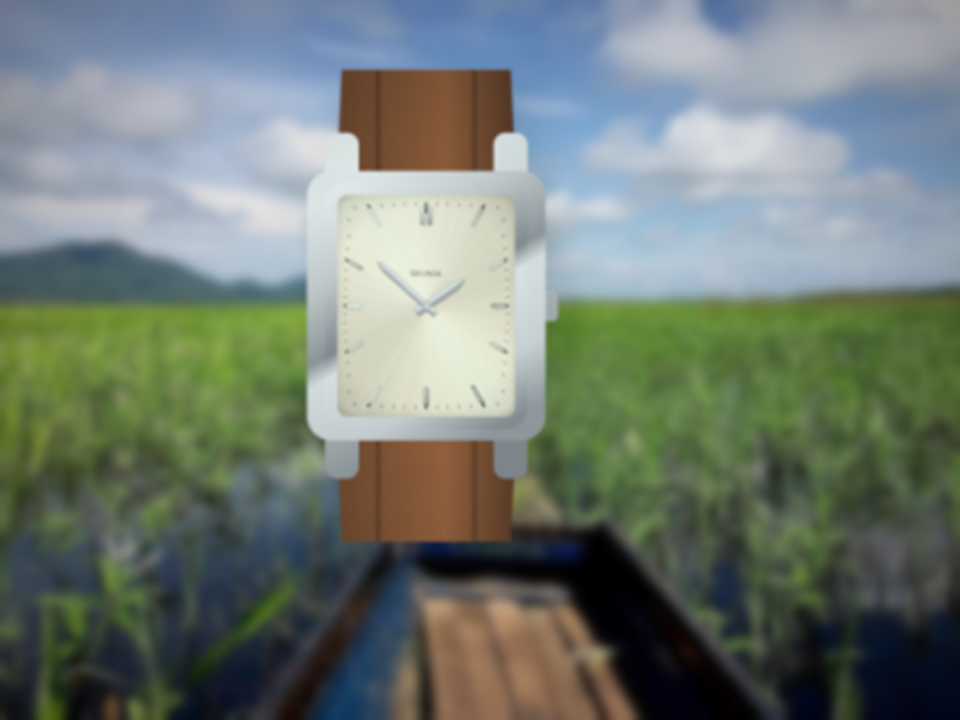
1:52
